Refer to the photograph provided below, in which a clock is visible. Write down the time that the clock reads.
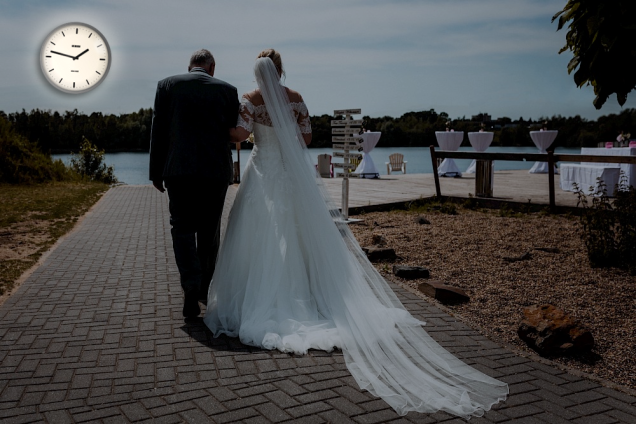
1:47
